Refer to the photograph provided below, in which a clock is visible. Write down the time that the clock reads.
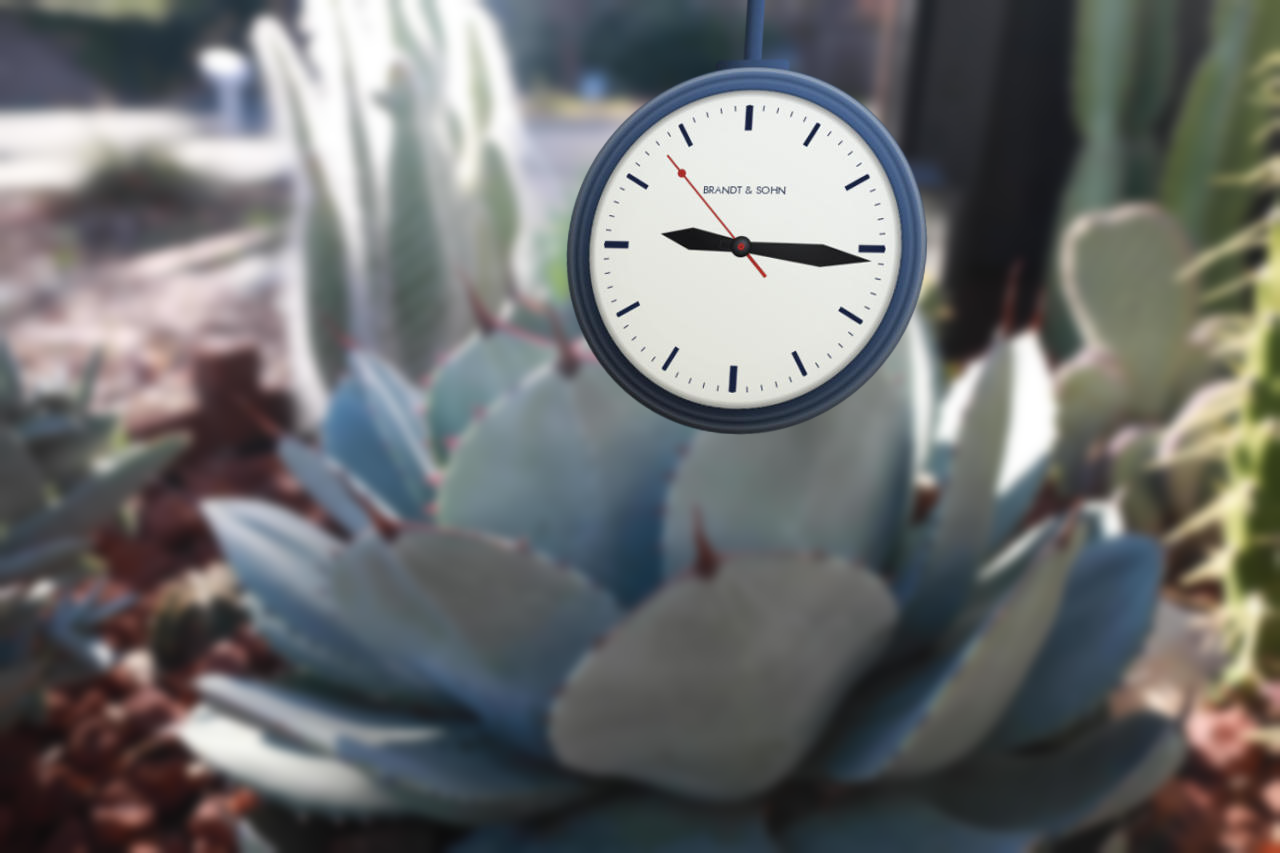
9:15:53
